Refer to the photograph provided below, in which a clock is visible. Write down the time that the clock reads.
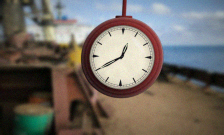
12:40
